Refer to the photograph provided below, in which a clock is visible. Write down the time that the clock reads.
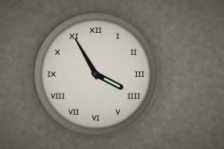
3:55
